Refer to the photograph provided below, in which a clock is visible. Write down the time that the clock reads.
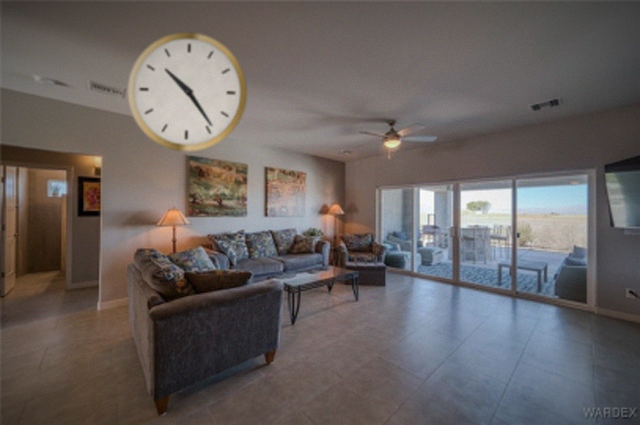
10:24
